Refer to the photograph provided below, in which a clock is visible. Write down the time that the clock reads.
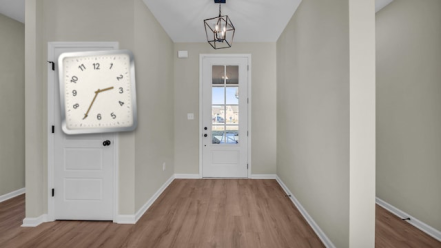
2:35
